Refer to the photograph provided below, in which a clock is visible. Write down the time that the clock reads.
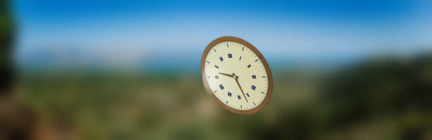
9:27
